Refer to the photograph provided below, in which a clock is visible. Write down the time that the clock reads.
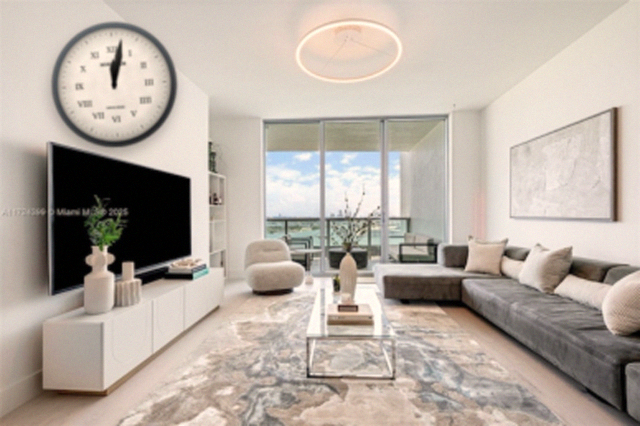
12:02
